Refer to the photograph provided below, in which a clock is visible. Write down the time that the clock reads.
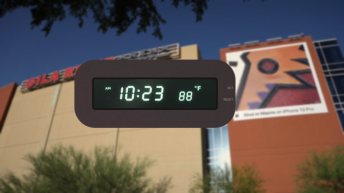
10:23
